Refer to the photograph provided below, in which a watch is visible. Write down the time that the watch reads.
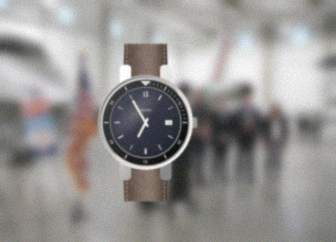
6:55
